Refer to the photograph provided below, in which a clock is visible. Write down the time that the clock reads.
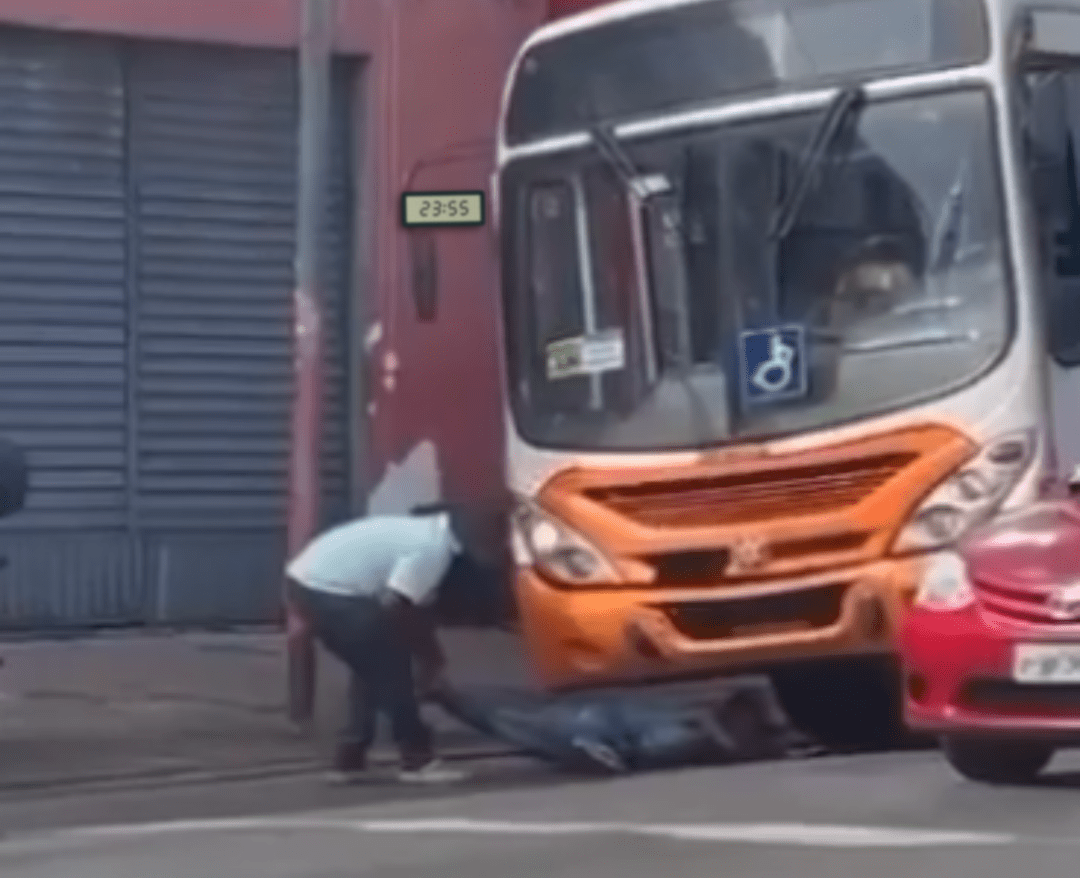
23:55
